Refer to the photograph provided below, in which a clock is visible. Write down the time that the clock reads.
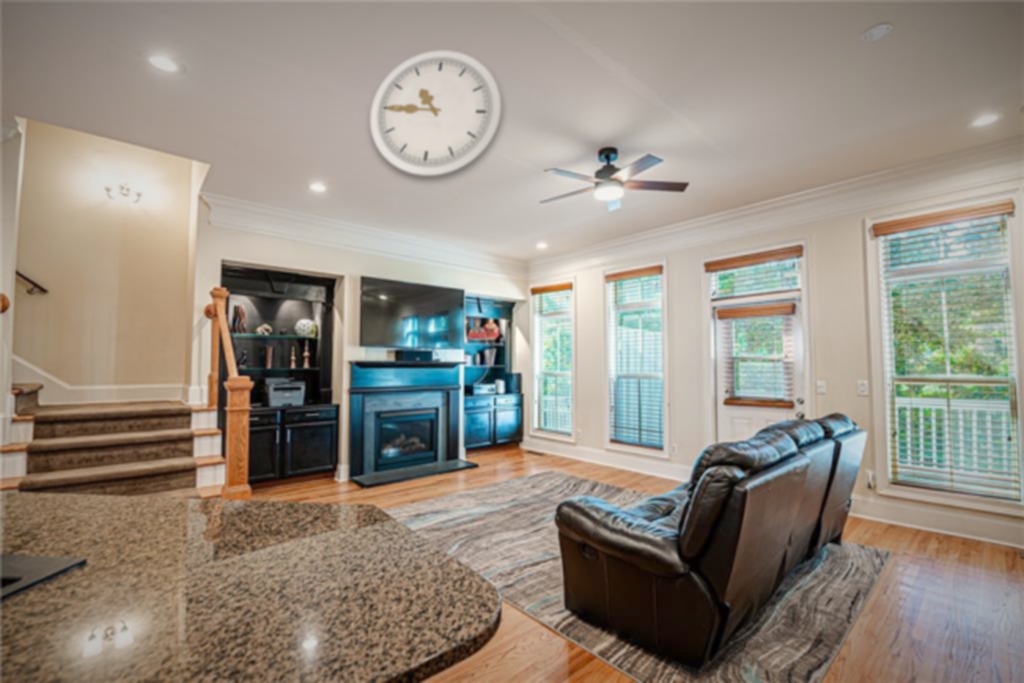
10:45
